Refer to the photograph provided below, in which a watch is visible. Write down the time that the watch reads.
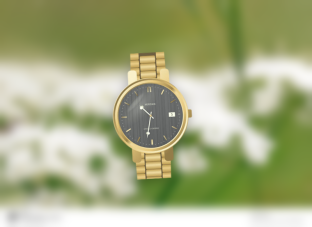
10:32
